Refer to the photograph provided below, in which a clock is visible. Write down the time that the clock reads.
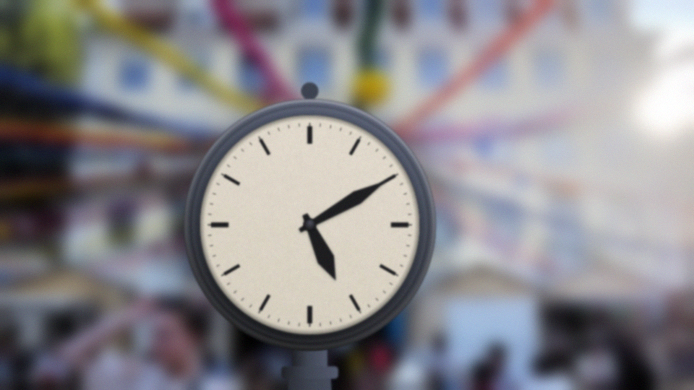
5:10
